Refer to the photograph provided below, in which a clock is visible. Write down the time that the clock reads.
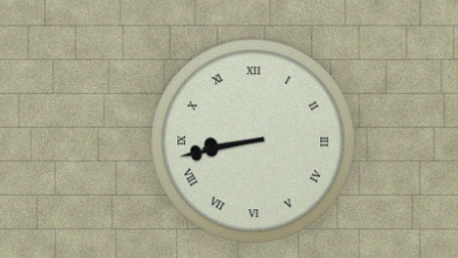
8:43
